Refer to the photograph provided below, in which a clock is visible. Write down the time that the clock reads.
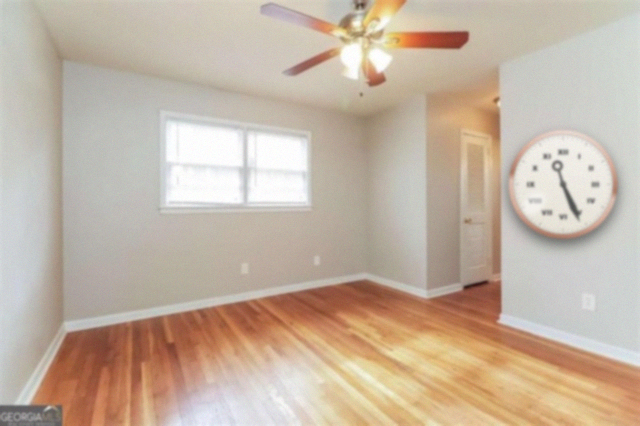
11:26
